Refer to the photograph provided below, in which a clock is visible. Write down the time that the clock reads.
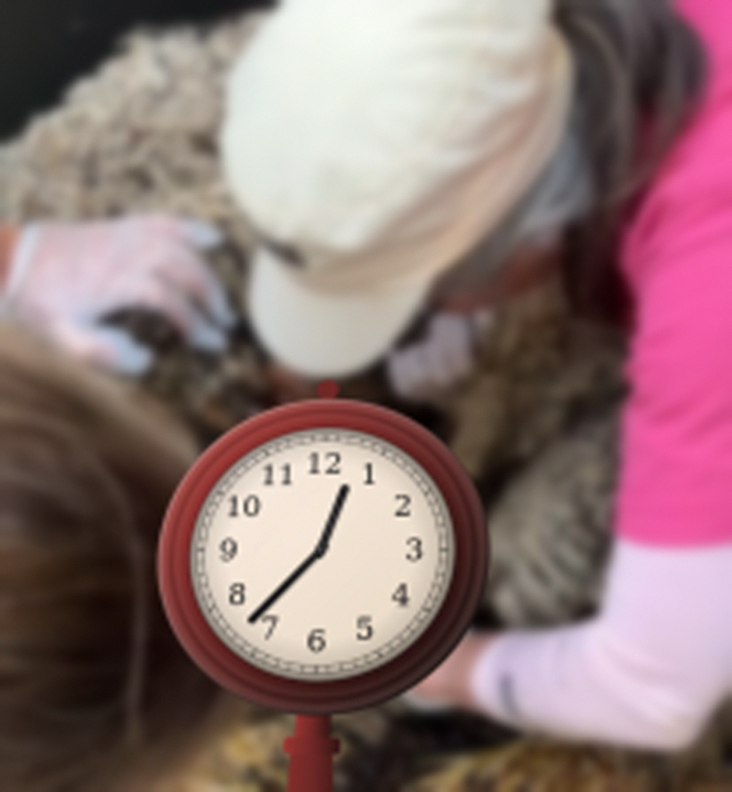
12:37
